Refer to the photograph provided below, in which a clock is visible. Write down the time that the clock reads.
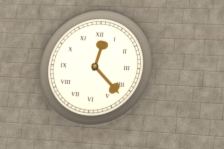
12:22
